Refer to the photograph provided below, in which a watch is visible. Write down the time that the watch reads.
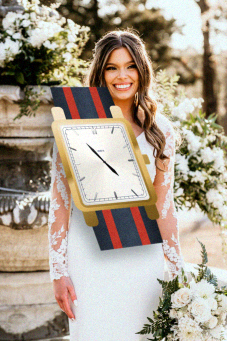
4:55
